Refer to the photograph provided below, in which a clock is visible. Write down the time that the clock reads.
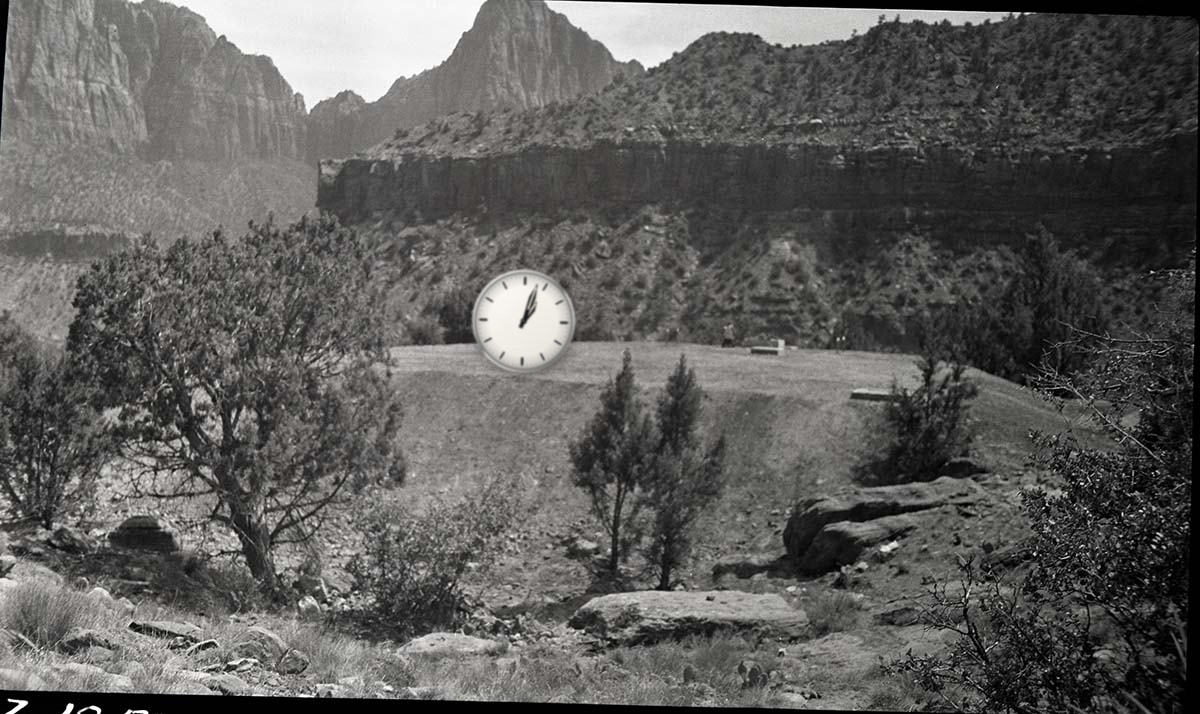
1:03
